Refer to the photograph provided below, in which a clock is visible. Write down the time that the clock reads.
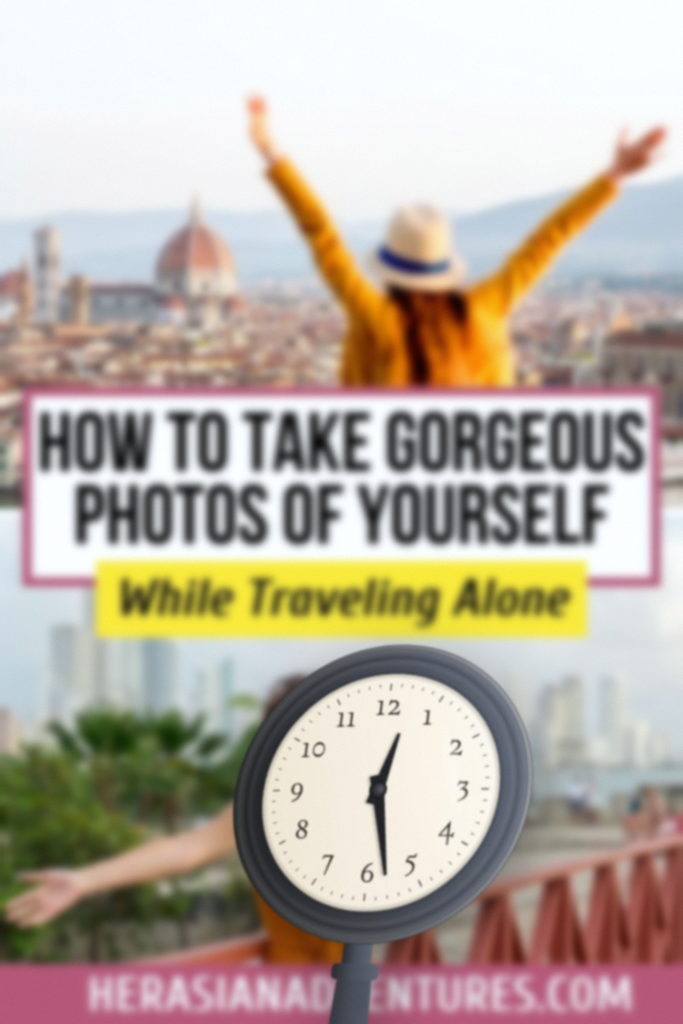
12:28
